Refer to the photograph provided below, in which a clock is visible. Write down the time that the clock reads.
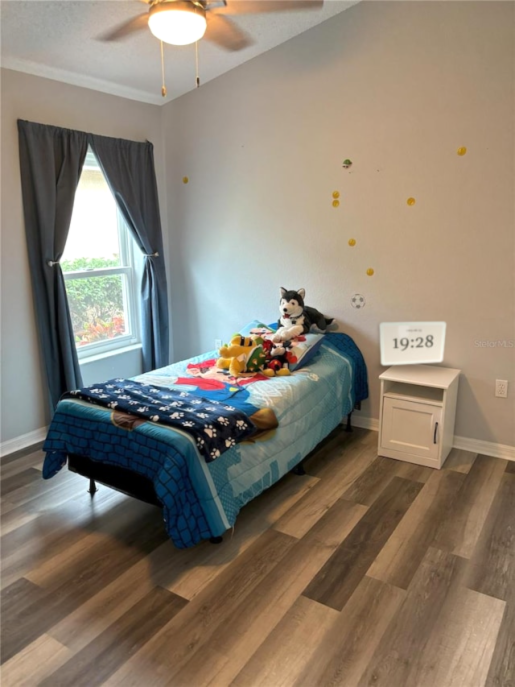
19:28
